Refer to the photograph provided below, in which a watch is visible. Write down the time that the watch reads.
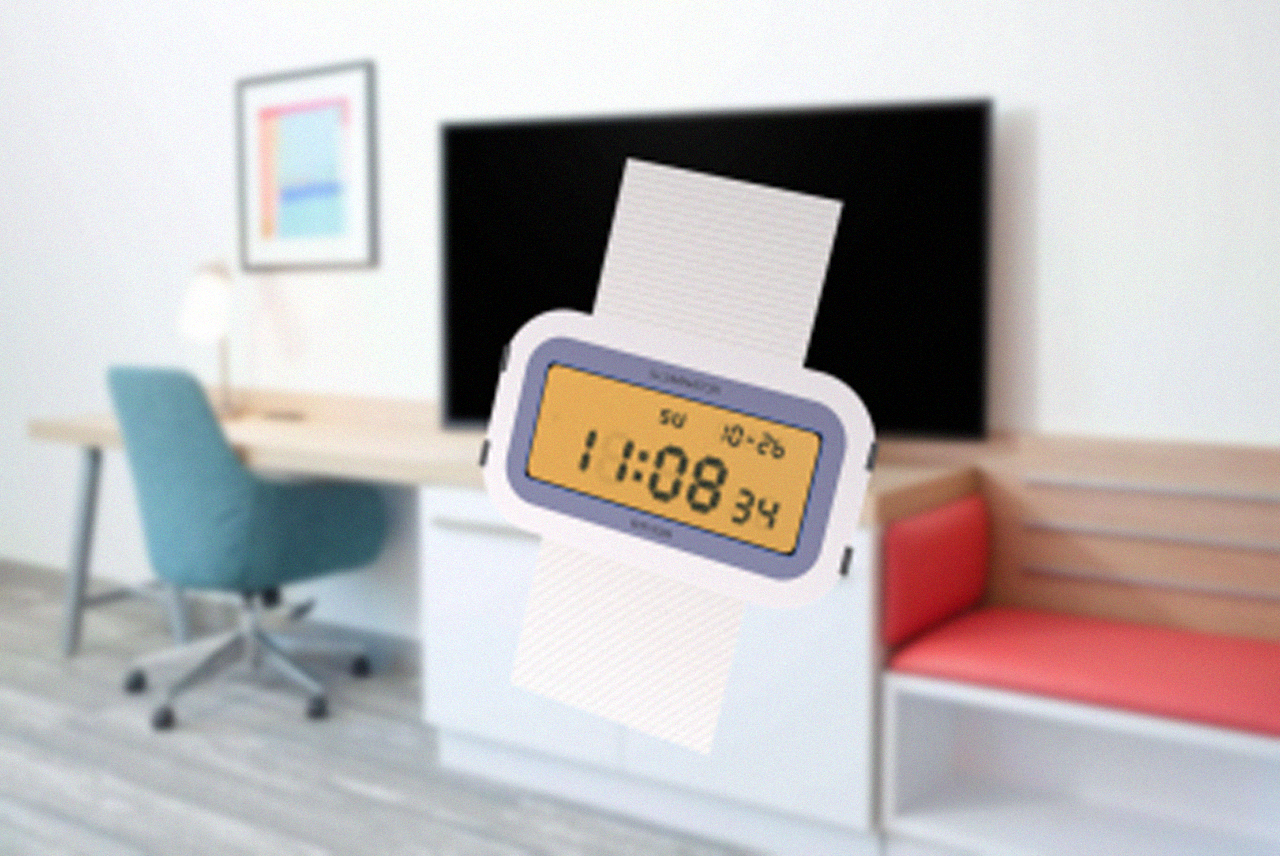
11:08:34
